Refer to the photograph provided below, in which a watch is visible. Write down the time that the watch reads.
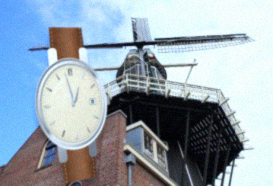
12:58
